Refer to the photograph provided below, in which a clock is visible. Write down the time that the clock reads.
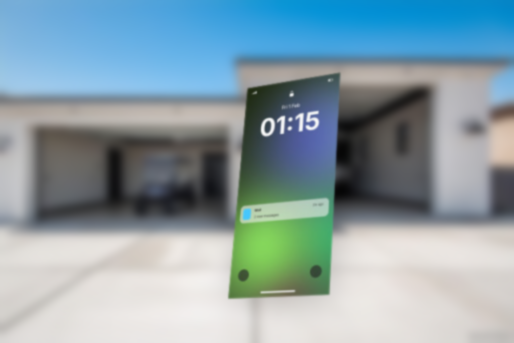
1:15
